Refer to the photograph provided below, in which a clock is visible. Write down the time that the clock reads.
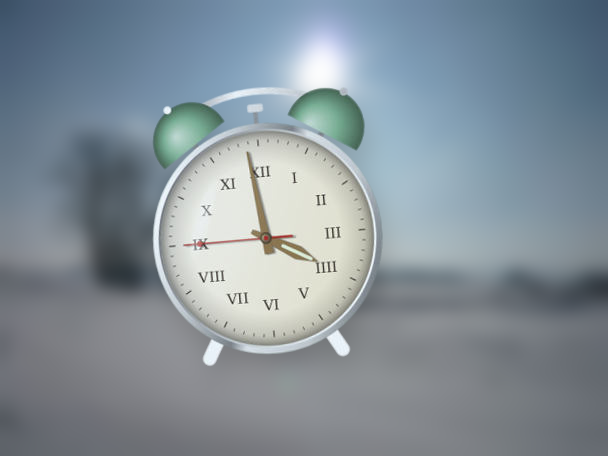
3:58:45
